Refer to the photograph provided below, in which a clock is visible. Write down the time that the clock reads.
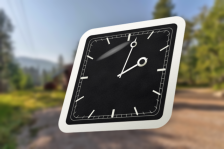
2:02
